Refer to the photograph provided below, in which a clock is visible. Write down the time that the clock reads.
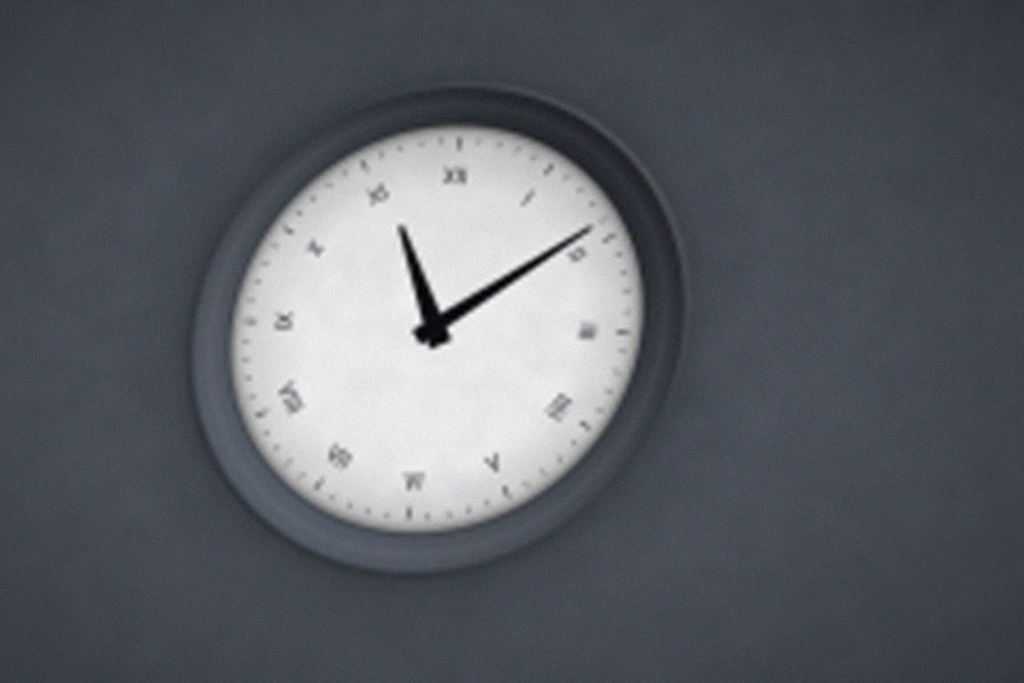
11:09
